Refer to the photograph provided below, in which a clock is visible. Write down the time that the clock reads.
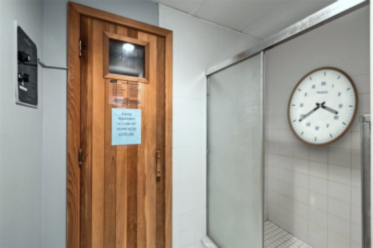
3:39
